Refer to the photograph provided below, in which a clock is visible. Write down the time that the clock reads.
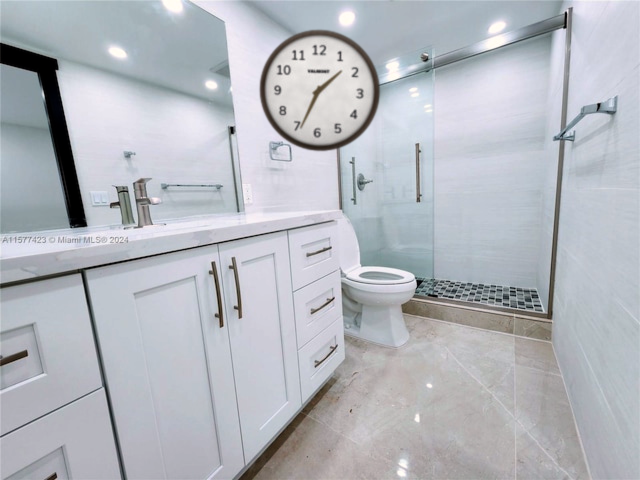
1:34
